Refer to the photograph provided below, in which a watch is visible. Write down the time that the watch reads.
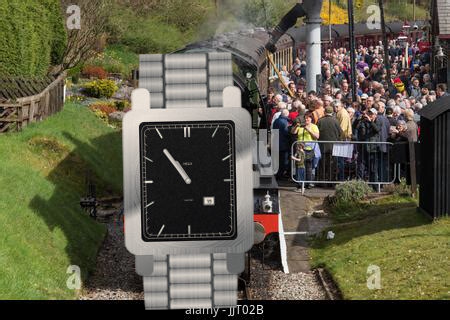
10:54
